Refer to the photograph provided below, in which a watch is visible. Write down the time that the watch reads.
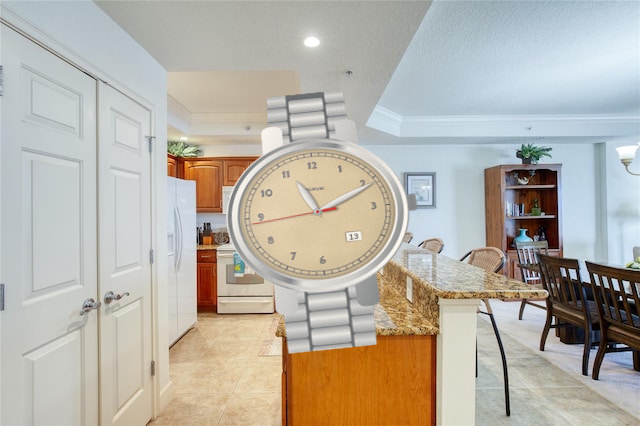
11:10:44
